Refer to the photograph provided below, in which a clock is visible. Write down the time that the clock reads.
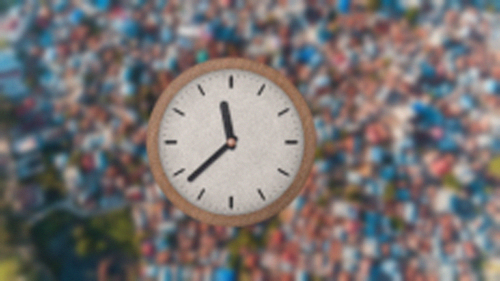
11:38
